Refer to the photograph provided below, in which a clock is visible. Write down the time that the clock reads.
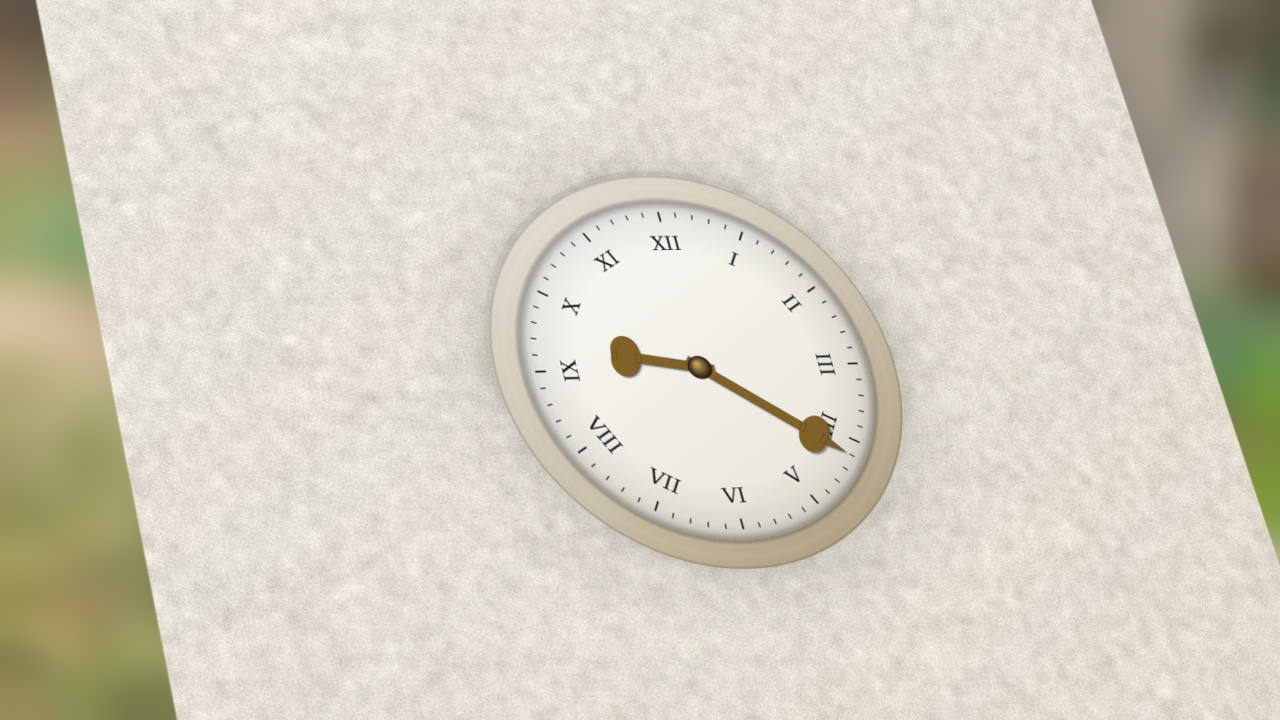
9:21
